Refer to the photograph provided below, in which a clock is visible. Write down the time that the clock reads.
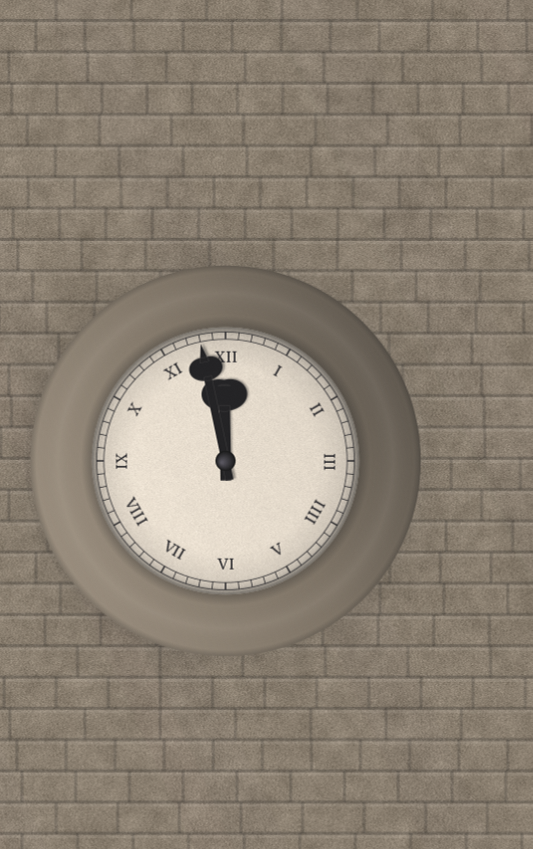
11:58
